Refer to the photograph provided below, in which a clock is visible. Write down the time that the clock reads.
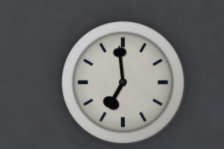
6:59
